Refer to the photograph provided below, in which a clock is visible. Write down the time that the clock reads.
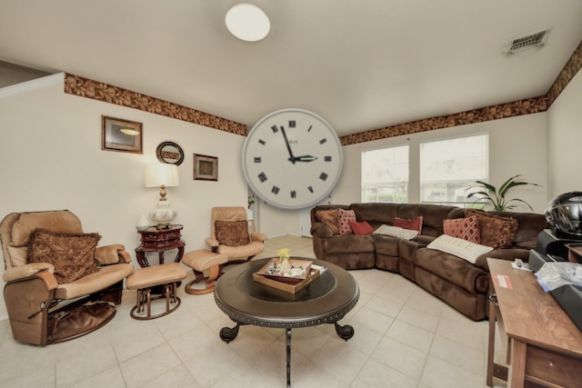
2:57
